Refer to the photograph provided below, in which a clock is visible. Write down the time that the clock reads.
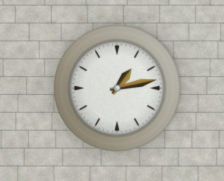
1:13
